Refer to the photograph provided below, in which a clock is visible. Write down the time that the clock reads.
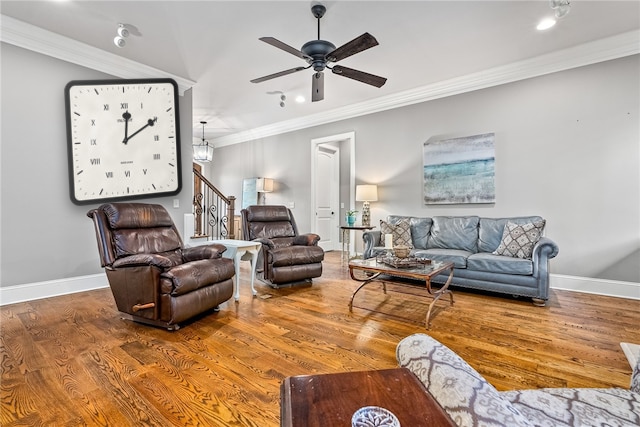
12:10
